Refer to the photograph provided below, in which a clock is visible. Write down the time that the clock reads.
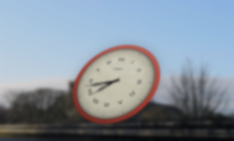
7:43
